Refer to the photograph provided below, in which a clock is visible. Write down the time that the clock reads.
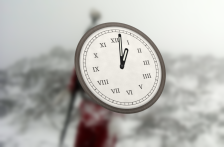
1:02
